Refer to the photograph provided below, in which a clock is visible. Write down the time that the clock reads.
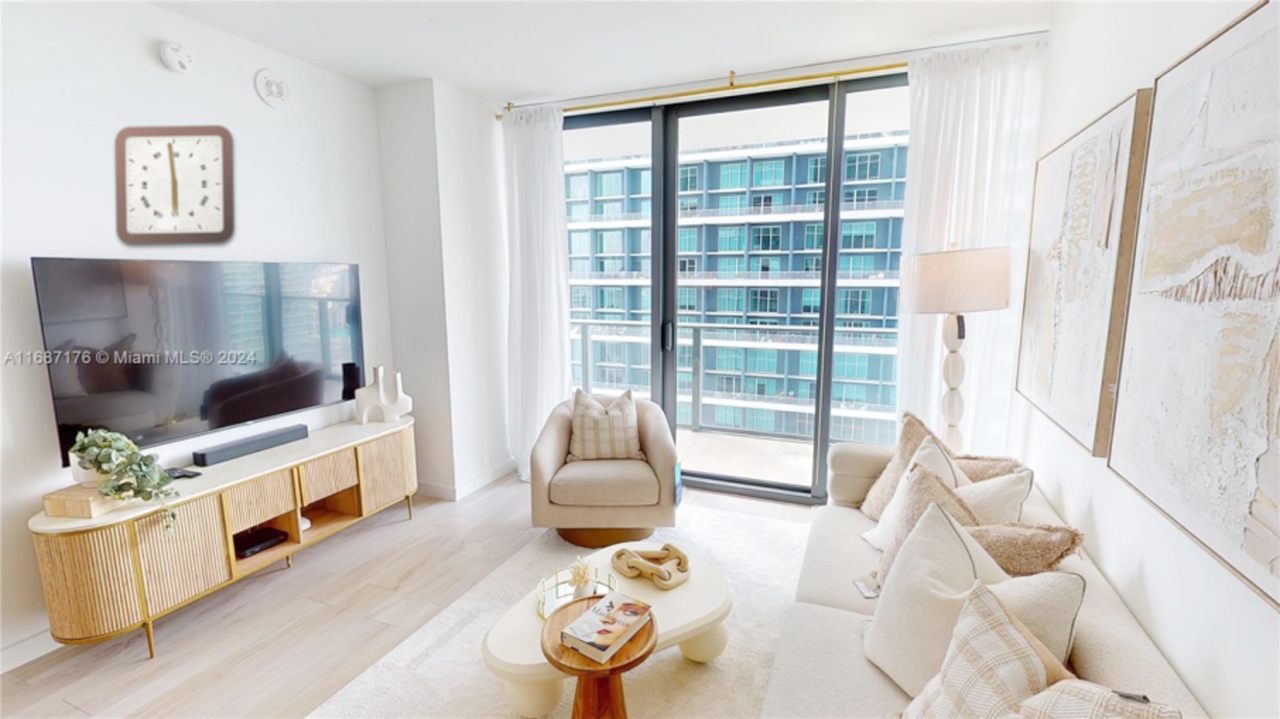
5:59
